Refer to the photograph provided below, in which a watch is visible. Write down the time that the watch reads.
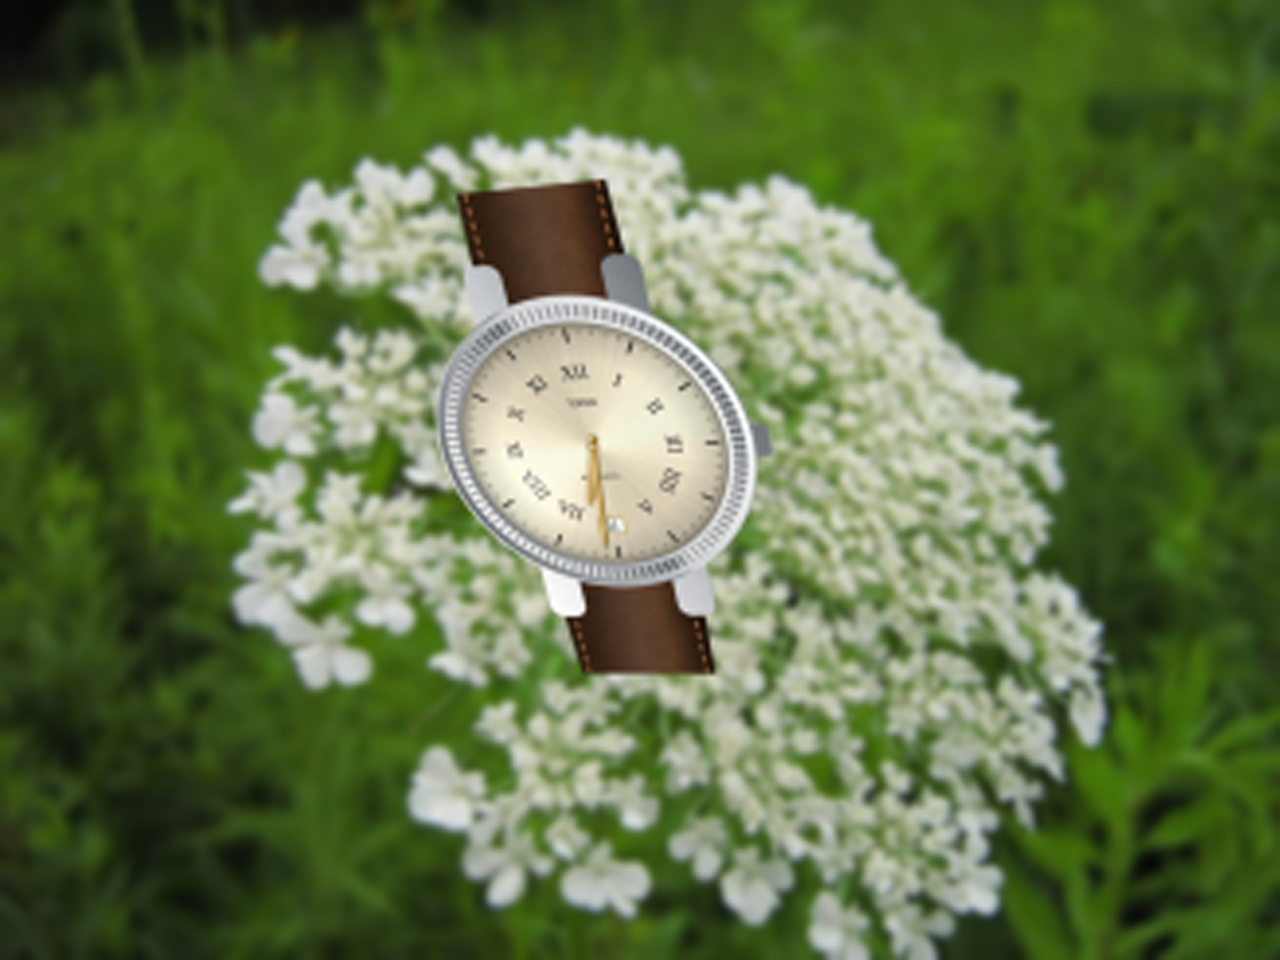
6:31
